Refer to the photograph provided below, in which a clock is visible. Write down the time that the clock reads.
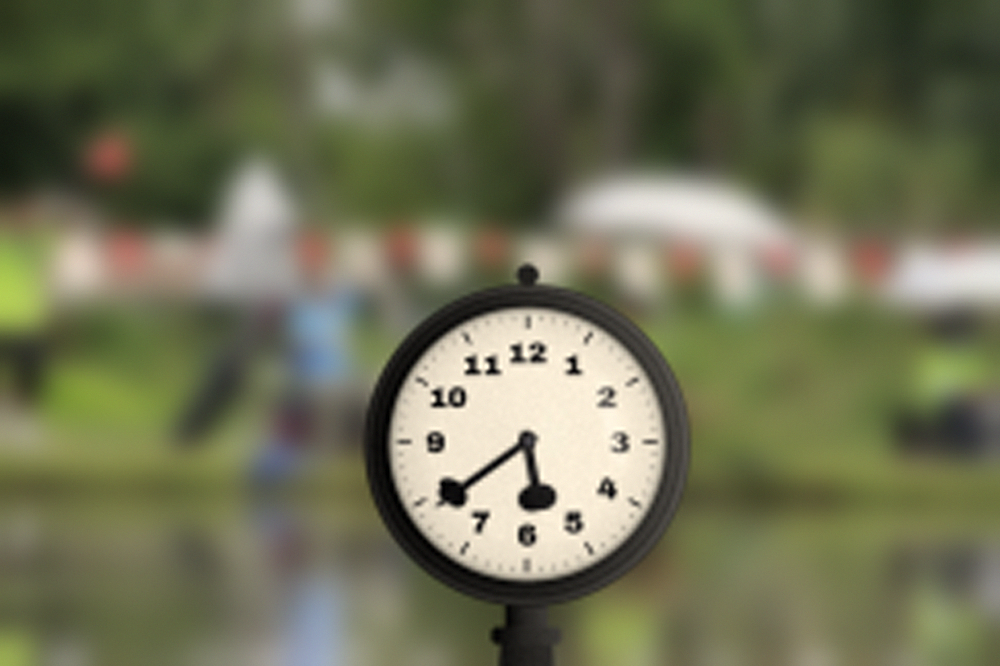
5:39
